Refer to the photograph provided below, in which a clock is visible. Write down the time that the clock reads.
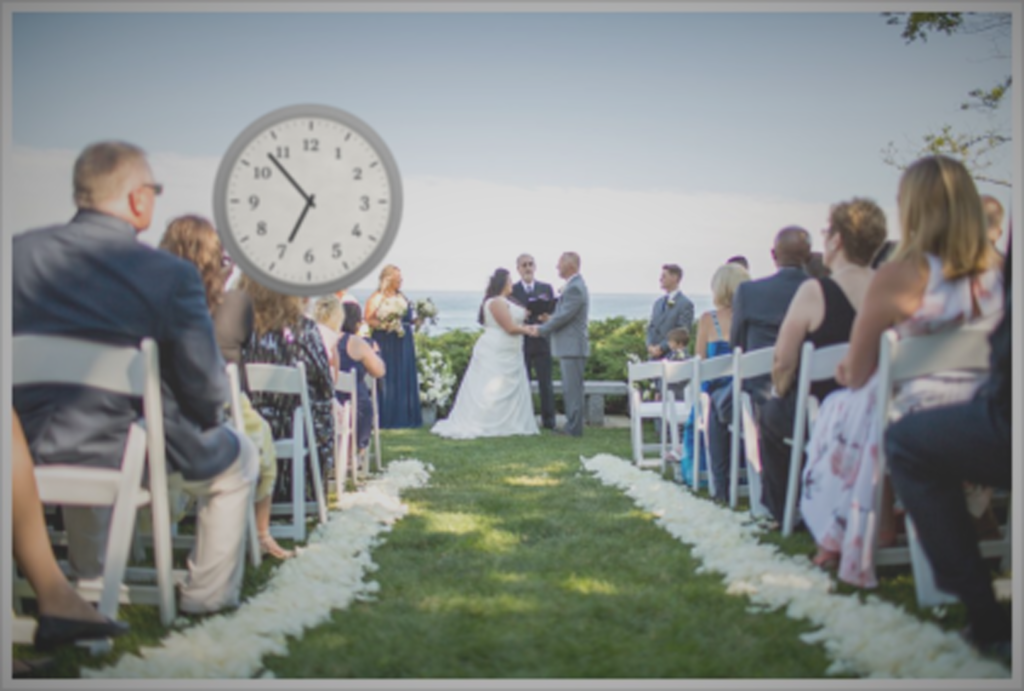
6:53
